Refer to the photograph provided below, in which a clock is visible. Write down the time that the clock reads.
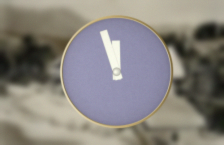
11:57
